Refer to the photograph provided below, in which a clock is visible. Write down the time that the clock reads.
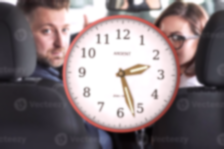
2:27
